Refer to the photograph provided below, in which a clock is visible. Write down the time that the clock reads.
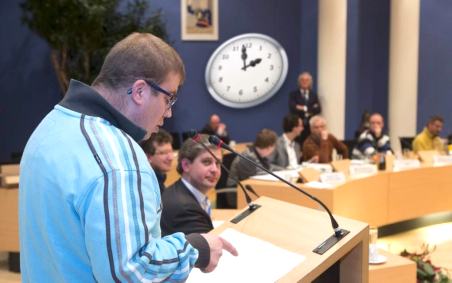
1:58
